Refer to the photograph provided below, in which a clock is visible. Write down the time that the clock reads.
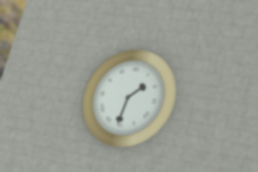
1:31
